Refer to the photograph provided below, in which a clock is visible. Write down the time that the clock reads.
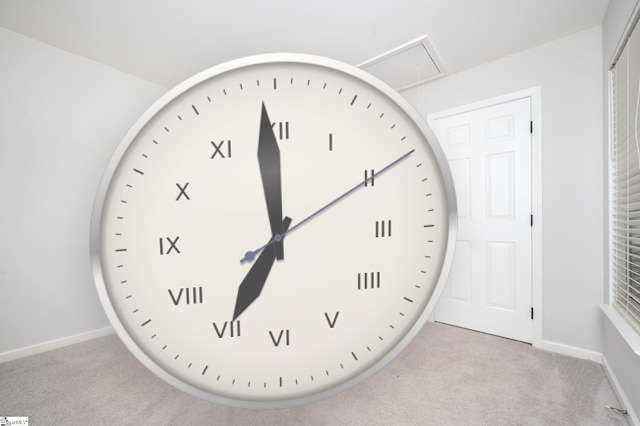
6:59:10
